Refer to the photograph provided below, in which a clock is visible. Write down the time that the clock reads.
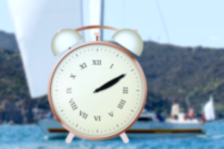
2:10
